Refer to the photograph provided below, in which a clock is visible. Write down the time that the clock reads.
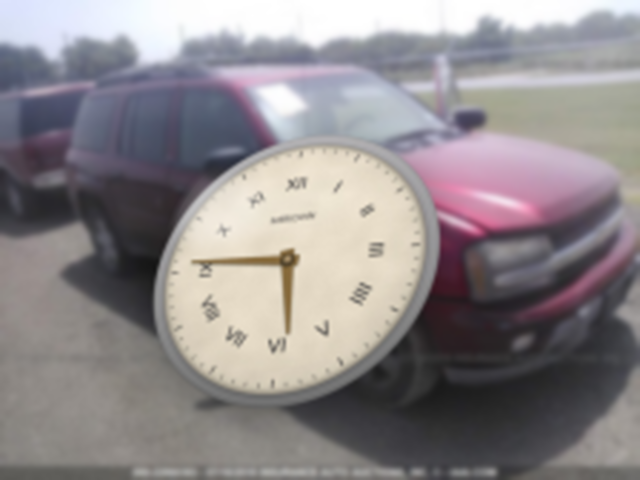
5:46
